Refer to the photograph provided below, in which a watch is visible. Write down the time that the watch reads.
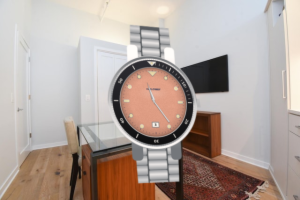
11:24
